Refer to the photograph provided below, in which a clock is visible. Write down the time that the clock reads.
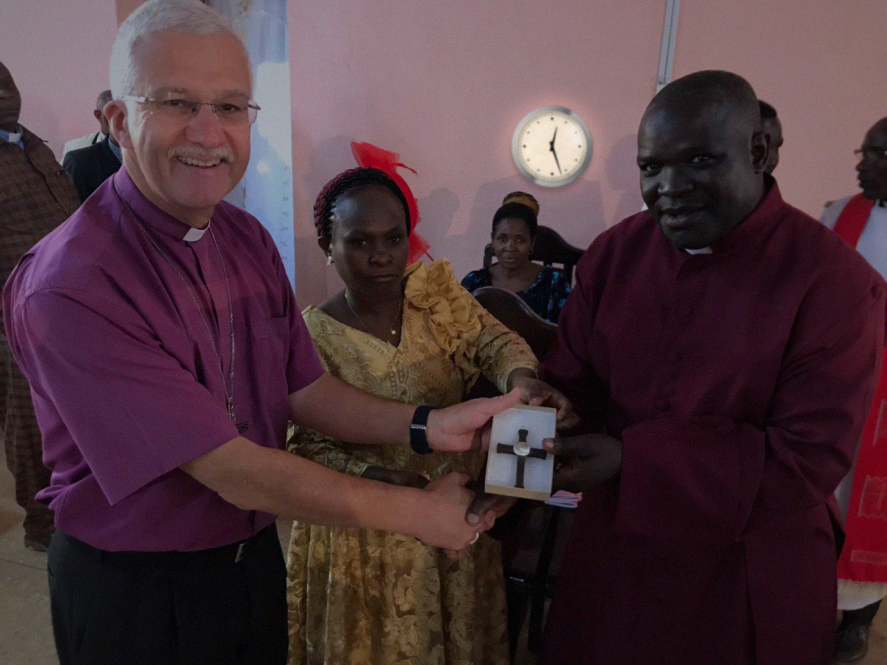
12:27
